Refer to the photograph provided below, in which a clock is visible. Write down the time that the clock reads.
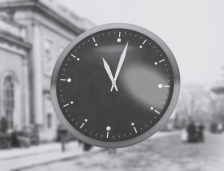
11:02
